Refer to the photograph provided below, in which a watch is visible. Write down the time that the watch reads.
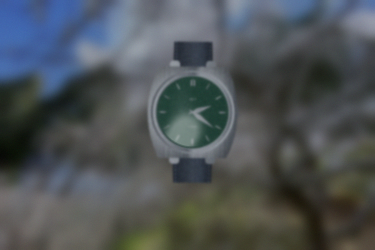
2:21
